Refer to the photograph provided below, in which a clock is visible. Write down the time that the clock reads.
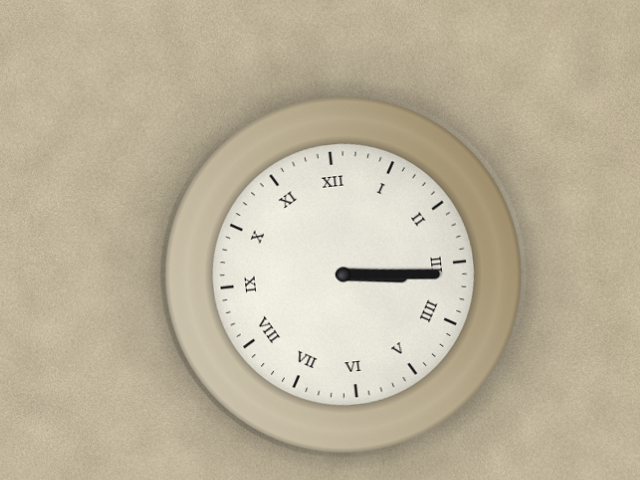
3:16
